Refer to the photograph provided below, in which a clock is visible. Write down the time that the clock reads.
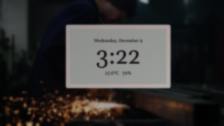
3:22
